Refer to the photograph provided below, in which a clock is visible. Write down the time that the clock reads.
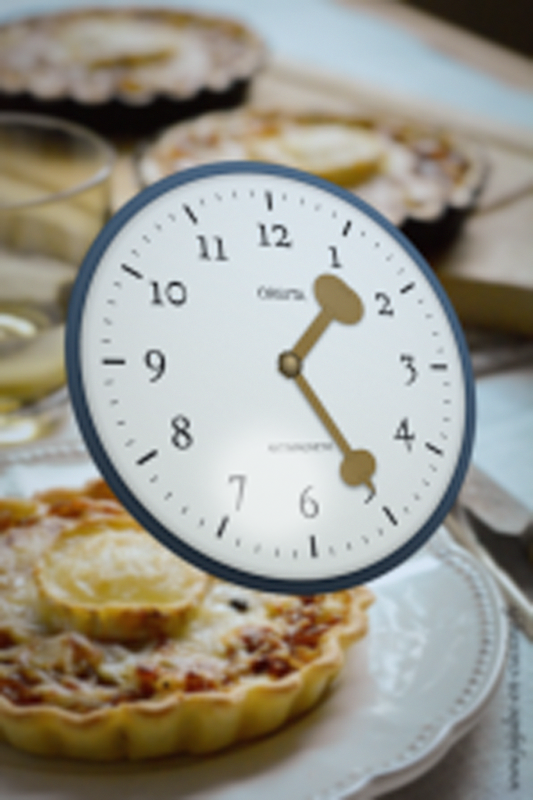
1:25
